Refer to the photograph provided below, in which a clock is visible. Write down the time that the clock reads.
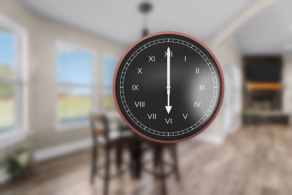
6:00
